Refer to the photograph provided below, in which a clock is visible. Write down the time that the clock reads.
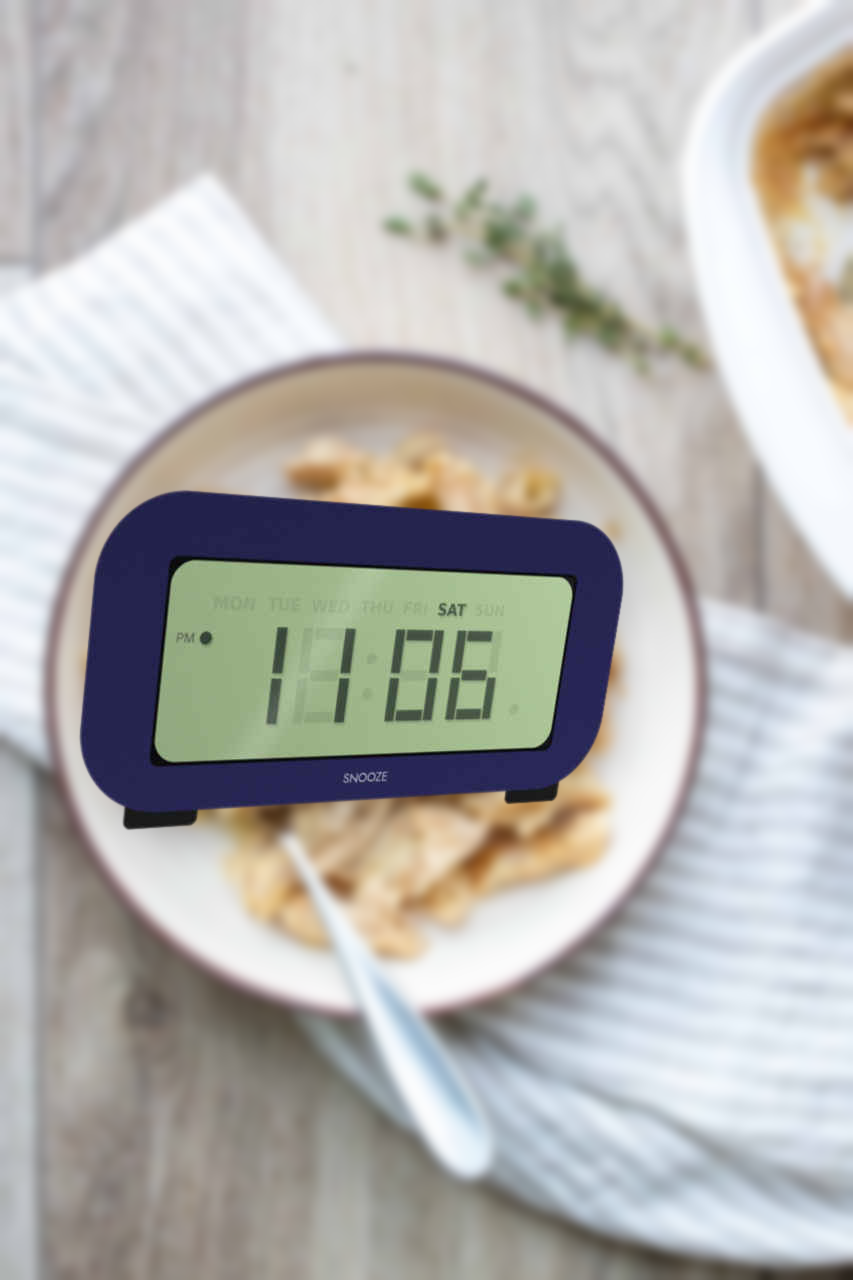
11:06
